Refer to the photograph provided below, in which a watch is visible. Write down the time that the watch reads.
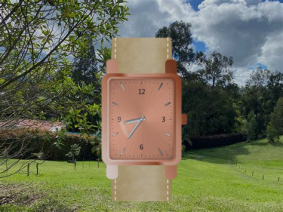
8:36
